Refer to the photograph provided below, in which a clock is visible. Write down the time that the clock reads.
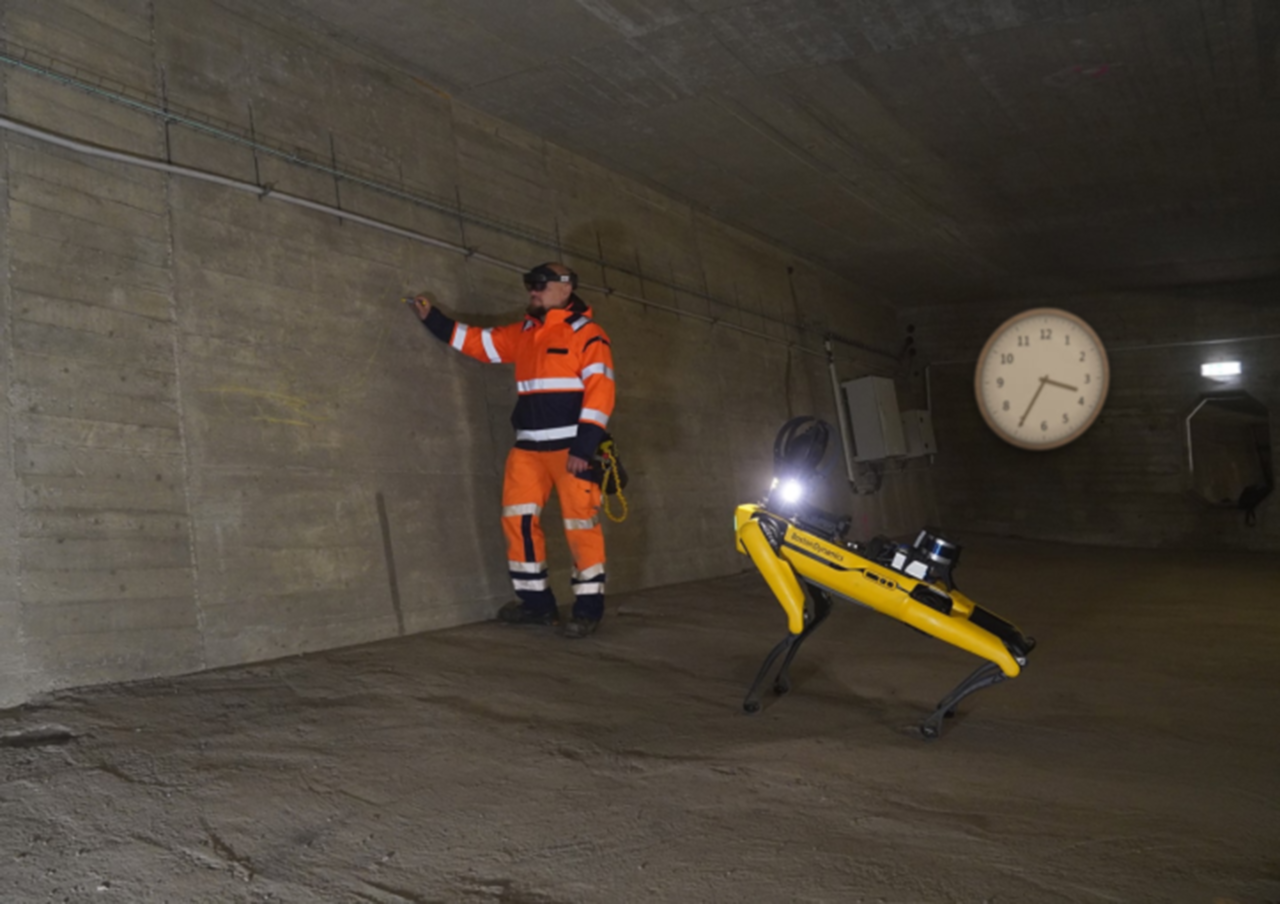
3:35
